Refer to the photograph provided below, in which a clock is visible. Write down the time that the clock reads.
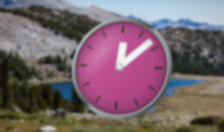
12:08
